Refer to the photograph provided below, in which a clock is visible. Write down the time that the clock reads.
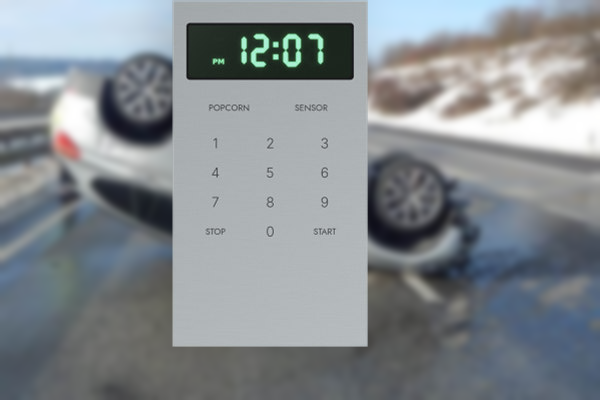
12:07
